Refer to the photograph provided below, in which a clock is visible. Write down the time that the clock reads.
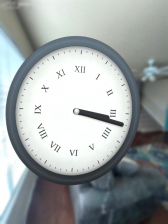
3:17
